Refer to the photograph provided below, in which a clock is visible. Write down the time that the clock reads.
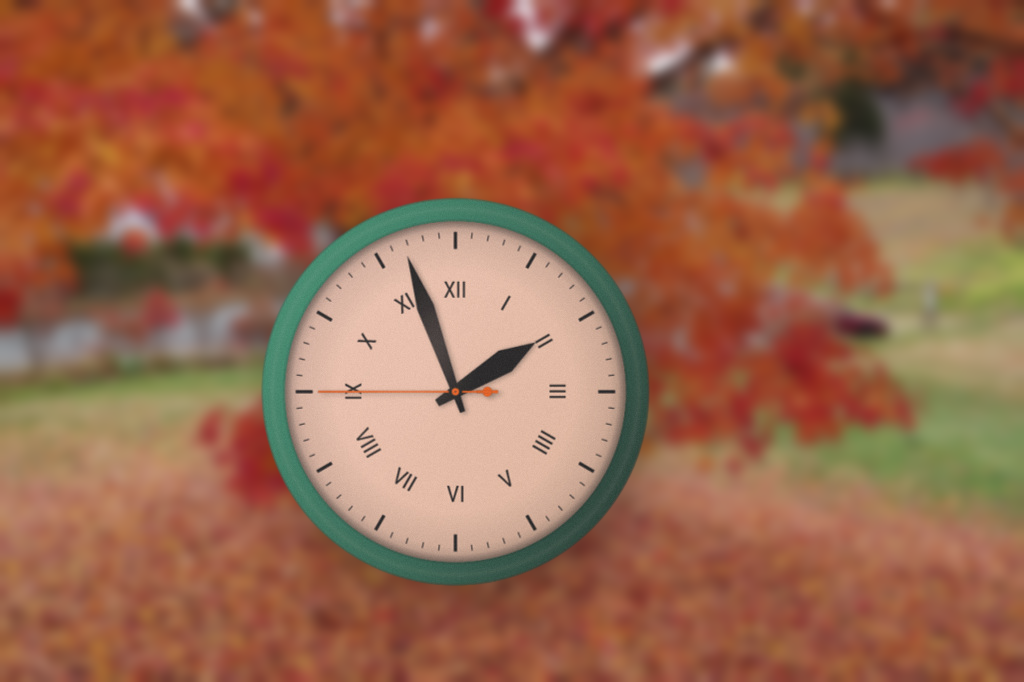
1:56:45
